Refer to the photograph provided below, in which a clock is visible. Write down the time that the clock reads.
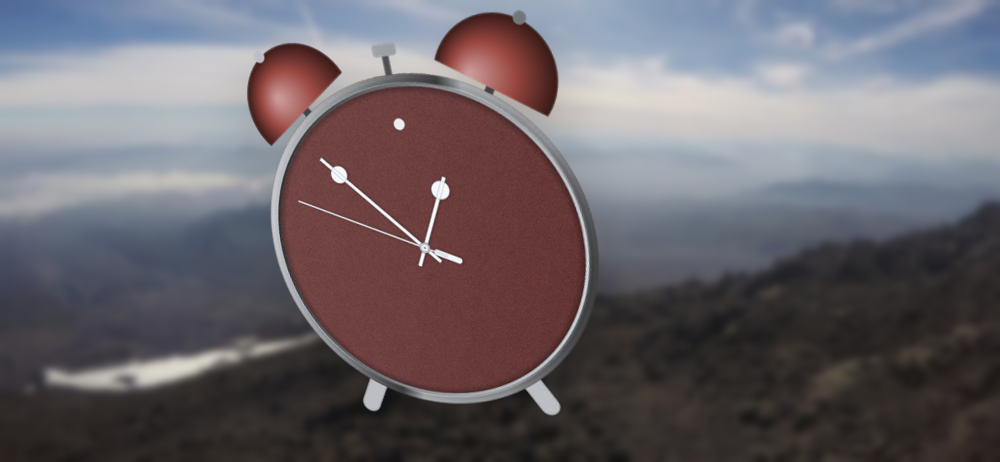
12:52:49
